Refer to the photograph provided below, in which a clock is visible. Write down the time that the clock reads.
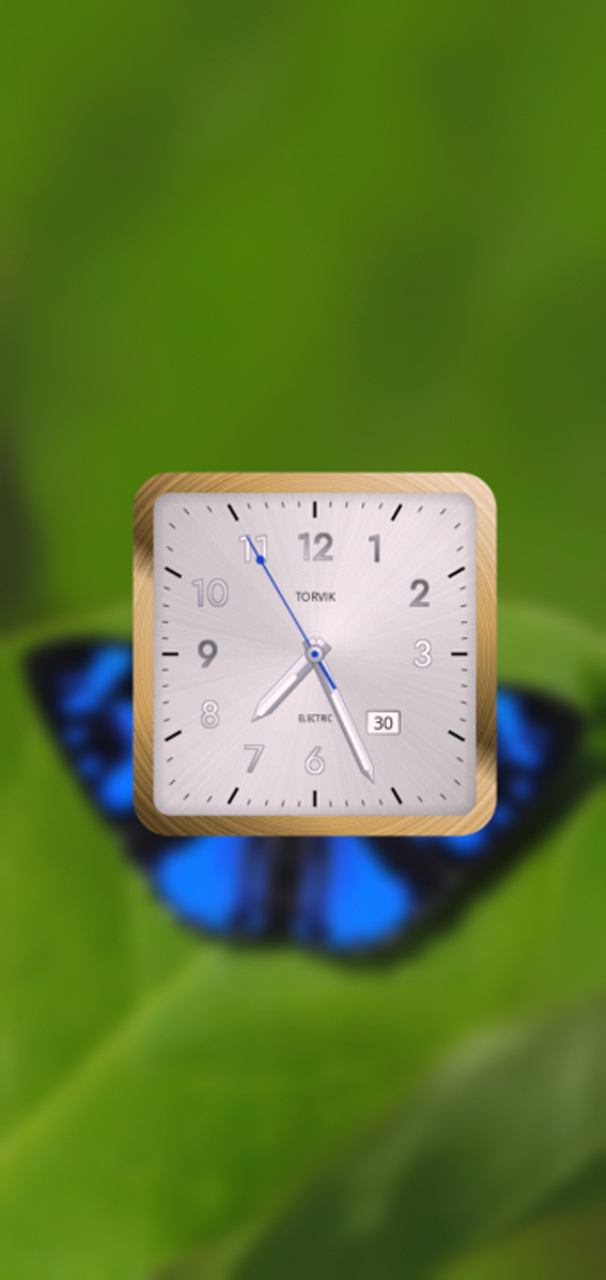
7:25:55
